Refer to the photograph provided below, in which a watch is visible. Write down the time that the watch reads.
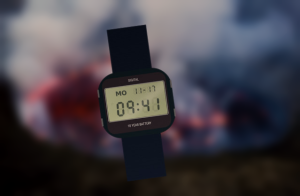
9:41
